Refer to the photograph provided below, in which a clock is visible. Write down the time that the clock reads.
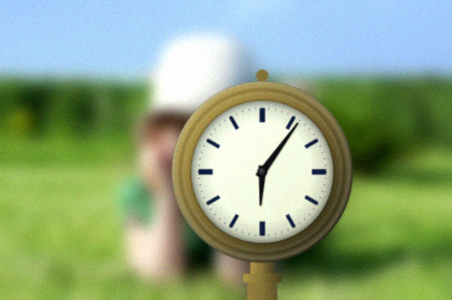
6:06
